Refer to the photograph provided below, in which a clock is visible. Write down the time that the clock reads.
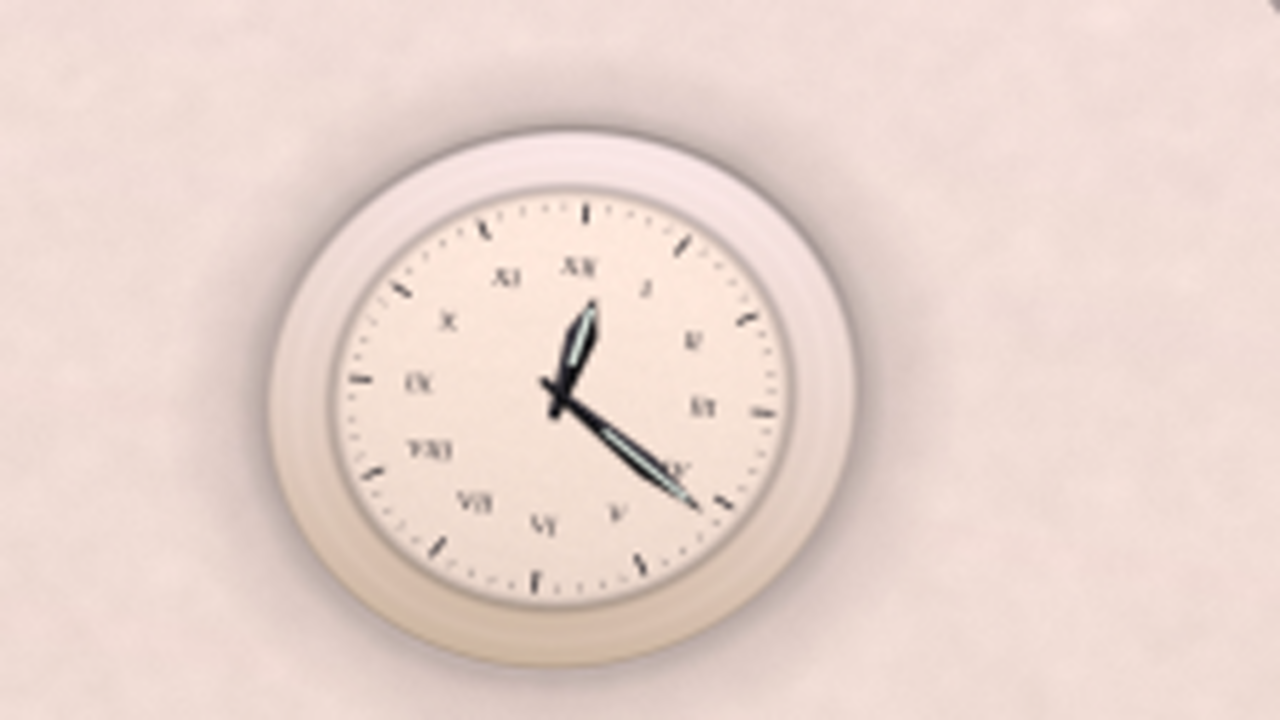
12:21
